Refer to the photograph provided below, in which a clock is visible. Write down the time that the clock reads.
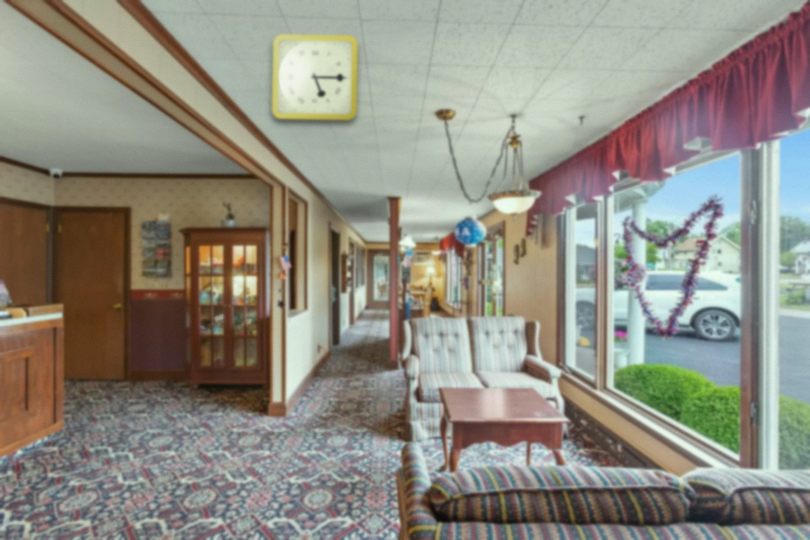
5:15
